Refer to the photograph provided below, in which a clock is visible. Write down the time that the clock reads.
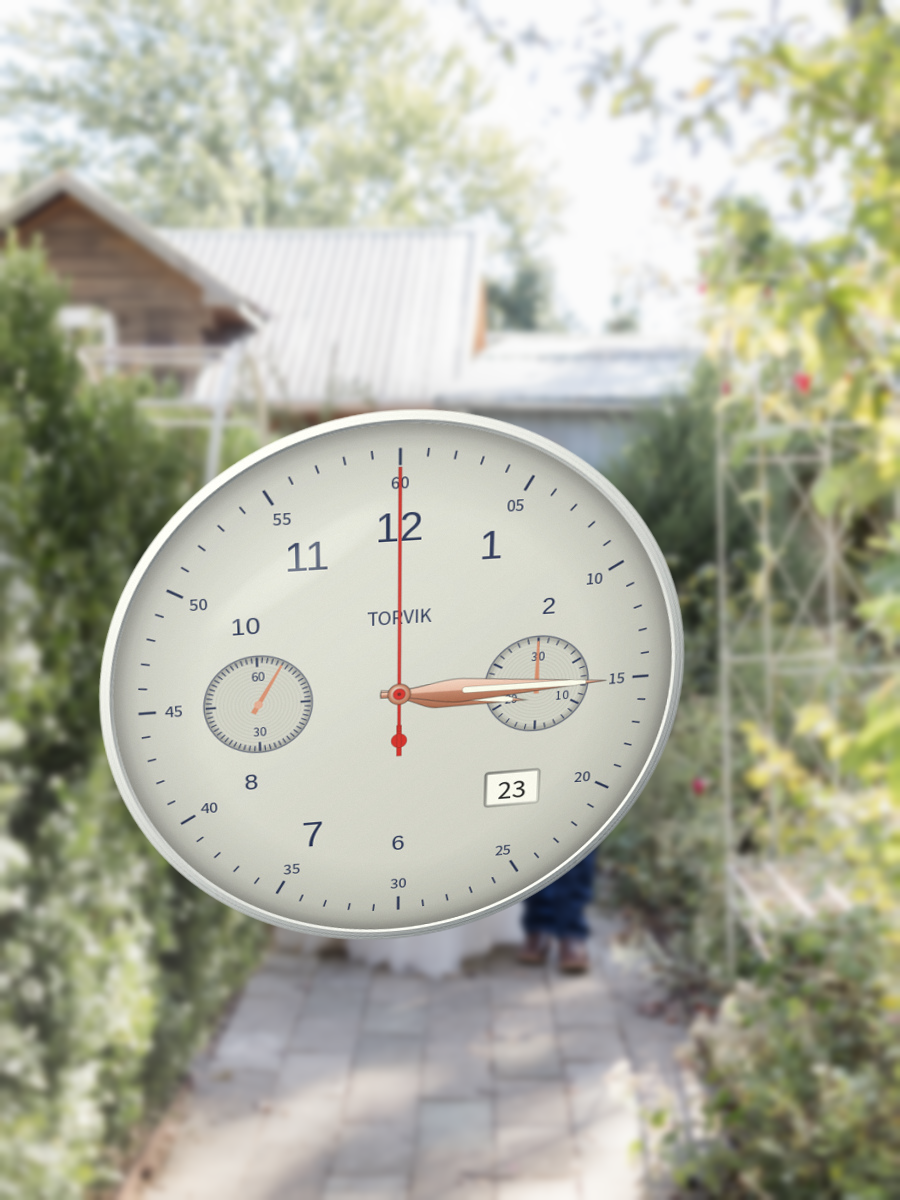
3:15:05
